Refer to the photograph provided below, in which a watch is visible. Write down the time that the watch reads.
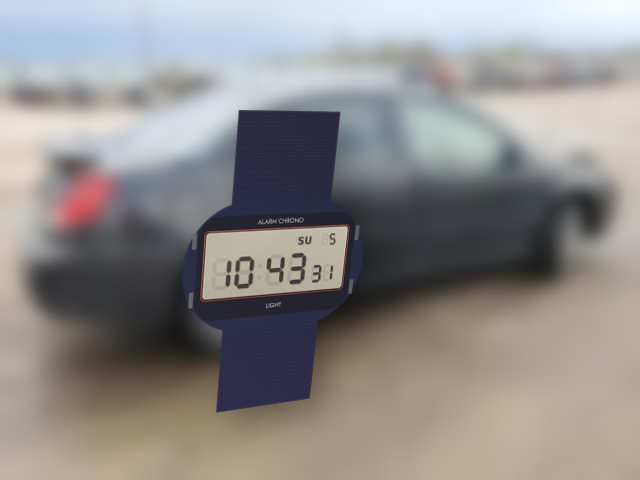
10:43:31
